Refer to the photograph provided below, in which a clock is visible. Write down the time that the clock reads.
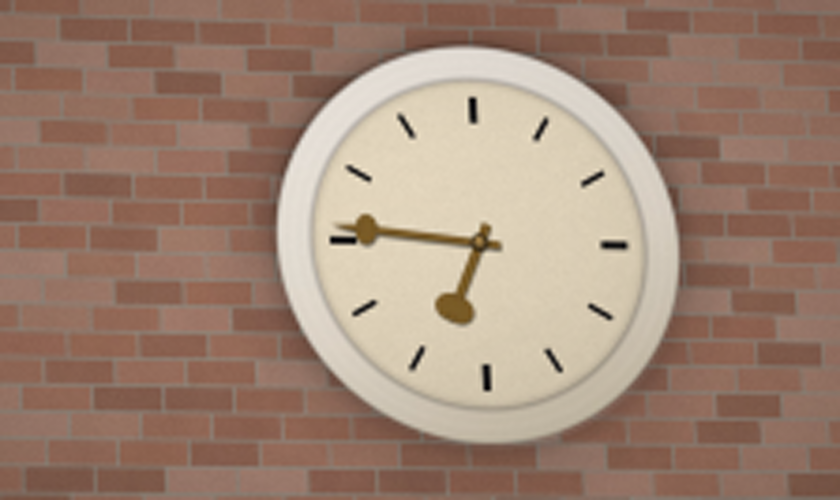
6:46
